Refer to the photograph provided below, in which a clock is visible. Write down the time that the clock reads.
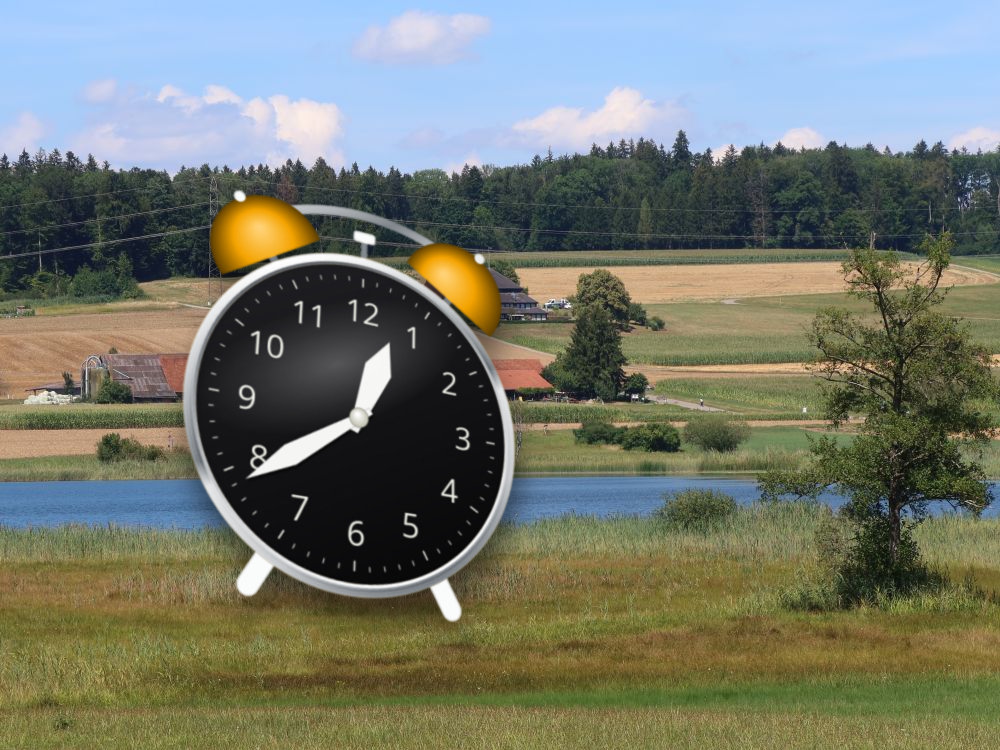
12:39
